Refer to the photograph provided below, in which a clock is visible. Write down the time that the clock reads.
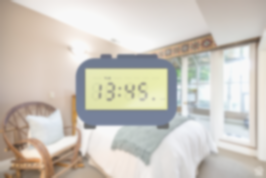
13:45
